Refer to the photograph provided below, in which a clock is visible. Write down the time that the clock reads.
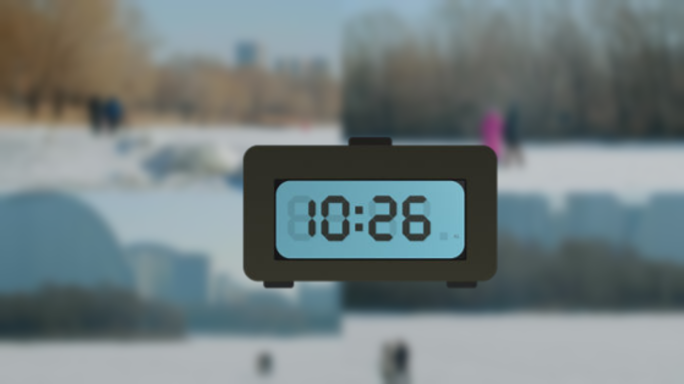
10:26
